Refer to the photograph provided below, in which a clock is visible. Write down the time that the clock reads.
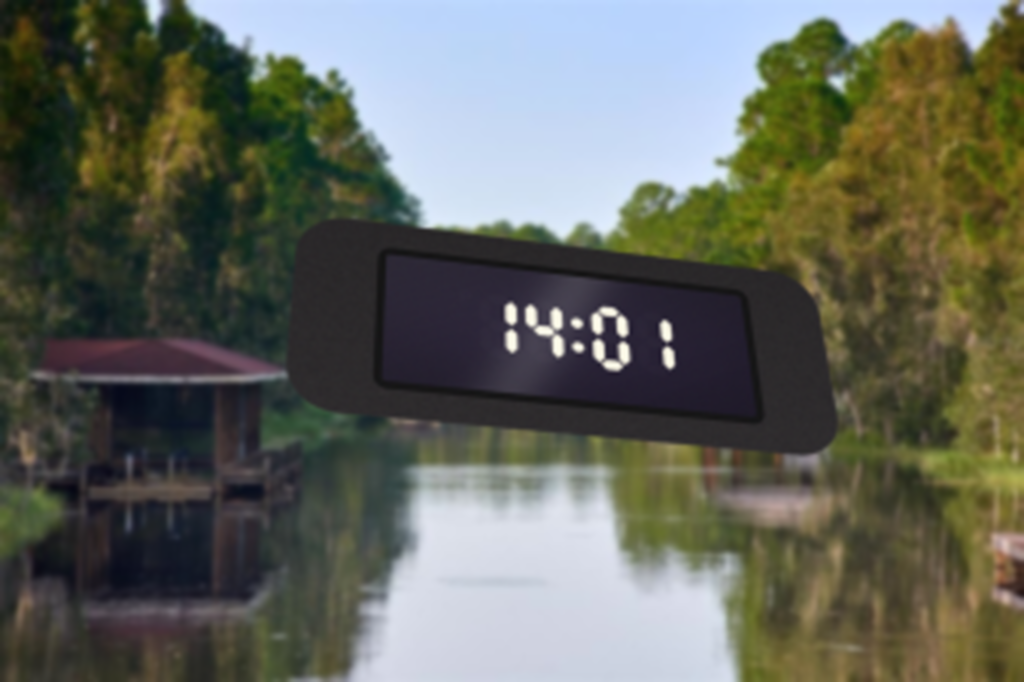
14:01
